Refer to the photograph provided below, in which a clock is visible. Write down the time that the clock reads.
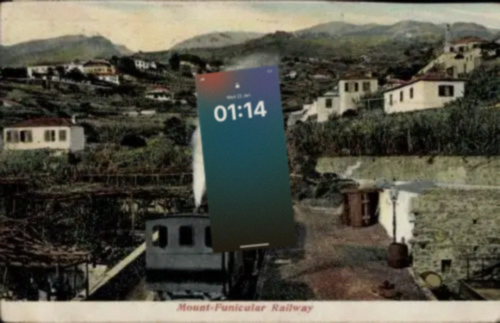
1:14
